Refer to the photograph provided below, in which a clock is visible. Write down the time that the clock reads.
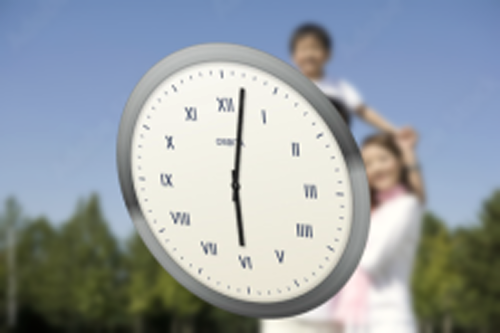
6:02
